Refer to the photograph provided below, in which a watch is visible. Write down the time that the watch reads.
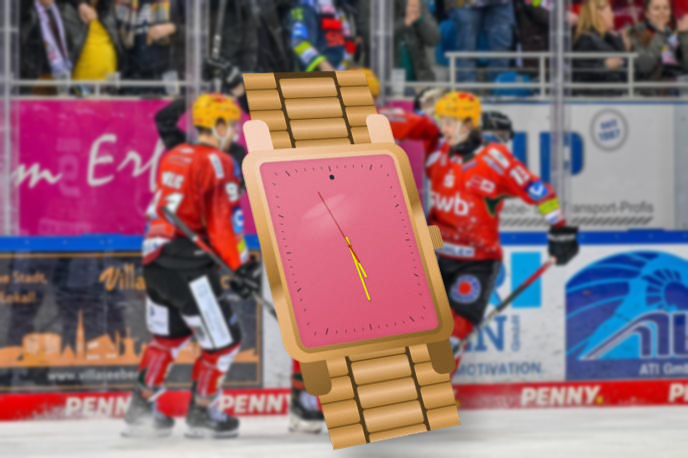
5:28:57
